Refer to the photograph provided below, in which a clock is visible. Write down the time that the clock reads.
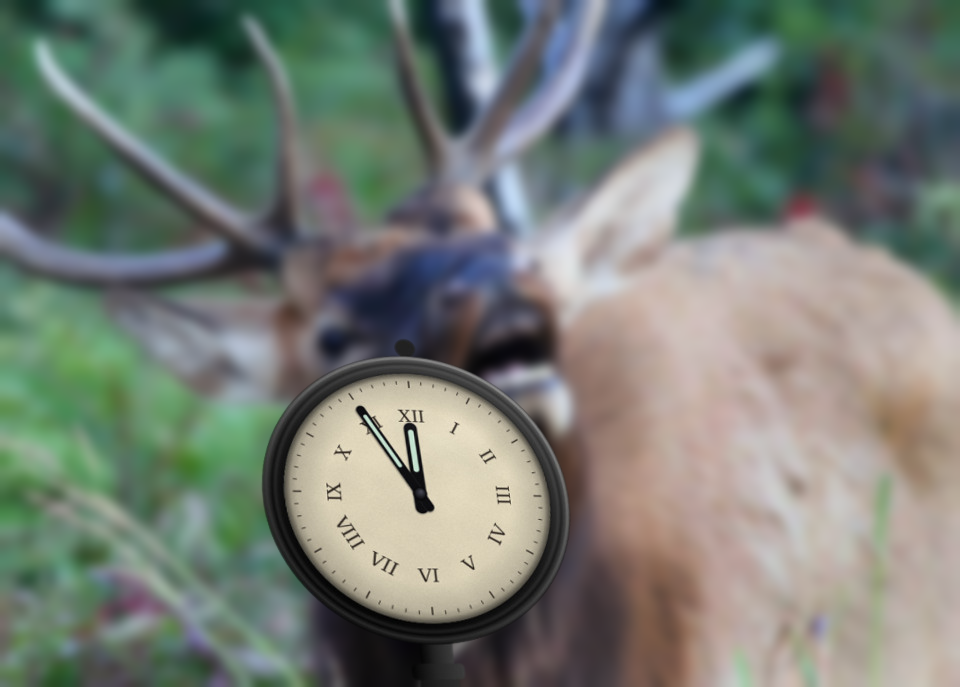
11:55
